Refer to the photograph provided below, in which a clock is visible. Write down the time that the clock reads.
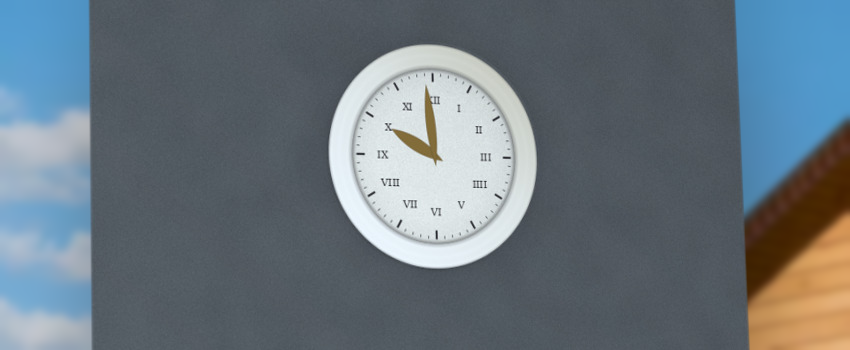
9:59
